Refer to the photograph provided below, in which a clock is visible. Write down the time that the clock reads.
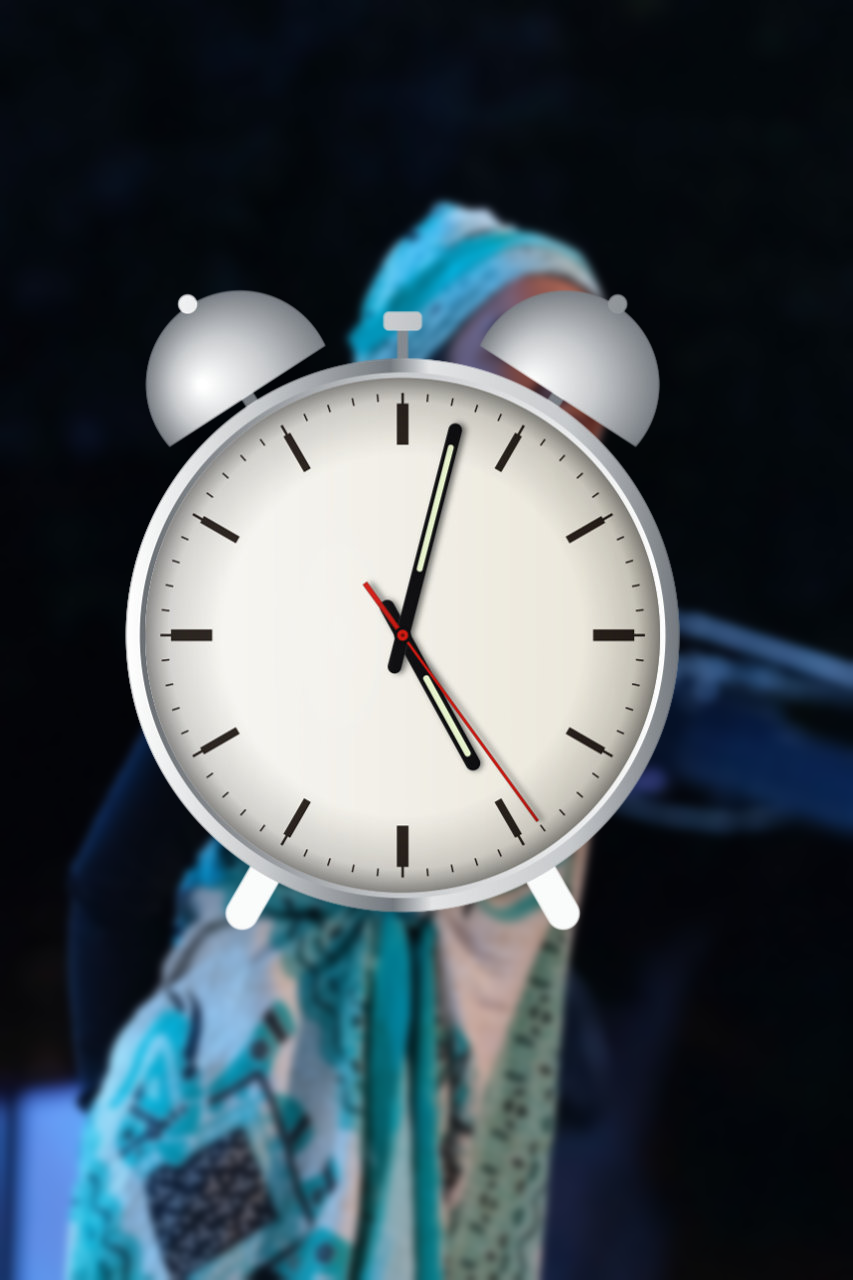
5:02:24
